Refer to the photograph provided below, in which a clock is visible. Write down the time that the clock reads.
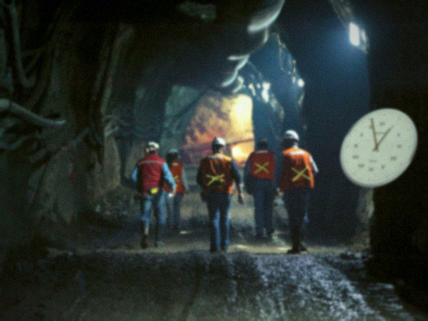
12:56
